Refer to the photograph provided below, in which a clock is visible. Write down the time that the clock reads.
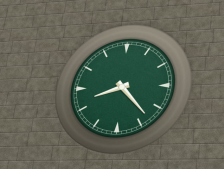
8:23
